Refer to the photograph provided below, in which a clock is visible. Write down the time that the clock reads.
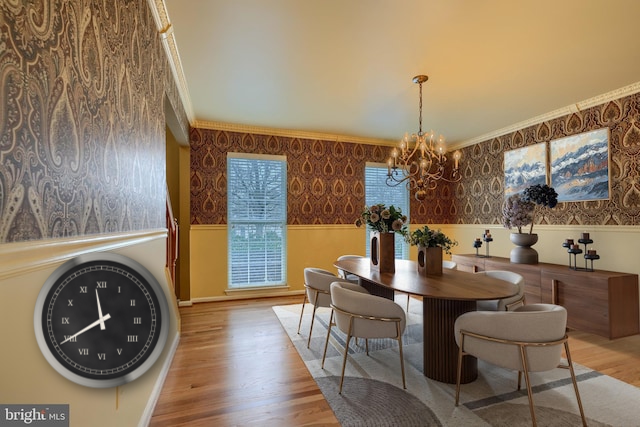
11:40
